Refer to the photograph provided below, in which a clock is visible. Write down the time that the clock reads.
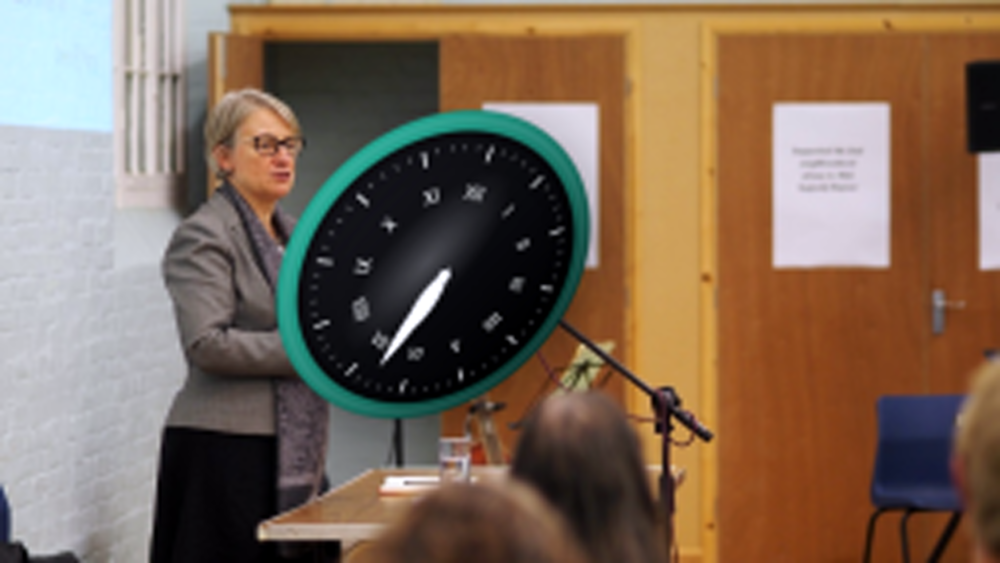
6:33
